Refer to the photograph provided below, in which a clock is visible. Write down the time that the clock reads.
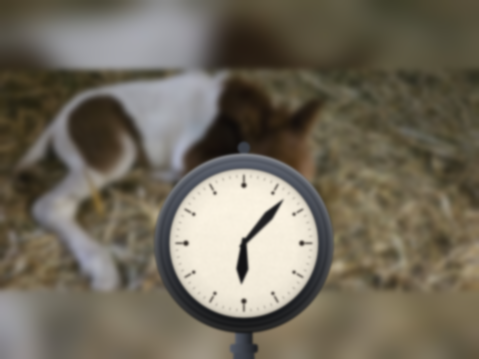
6:07
